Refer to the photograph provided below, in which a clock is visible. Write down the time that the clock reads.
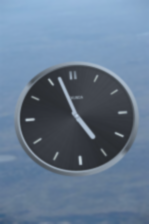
4:57
